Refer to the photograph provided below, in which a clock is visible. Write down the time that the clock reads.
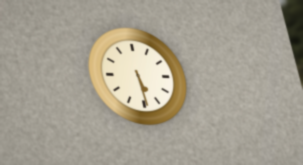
5:29
